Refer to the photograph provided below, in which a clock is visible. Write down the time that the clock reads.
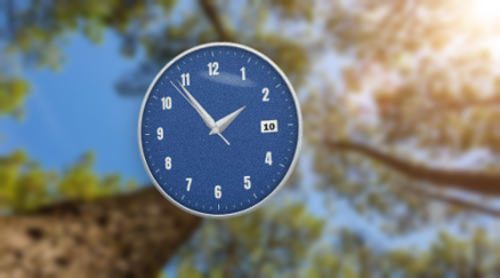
1:53:53
